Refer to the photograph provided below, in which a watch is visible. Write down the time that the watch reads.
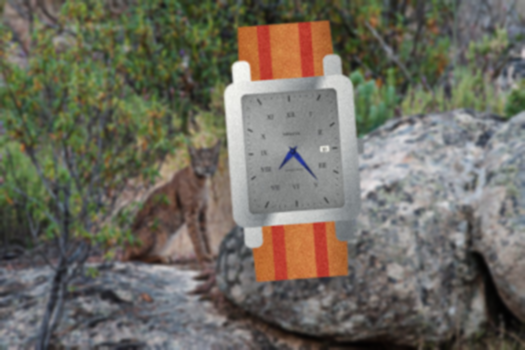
7:24
